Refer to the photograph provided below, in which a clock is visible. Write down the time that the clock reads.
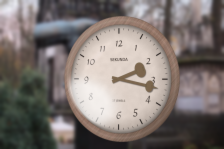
2:17
